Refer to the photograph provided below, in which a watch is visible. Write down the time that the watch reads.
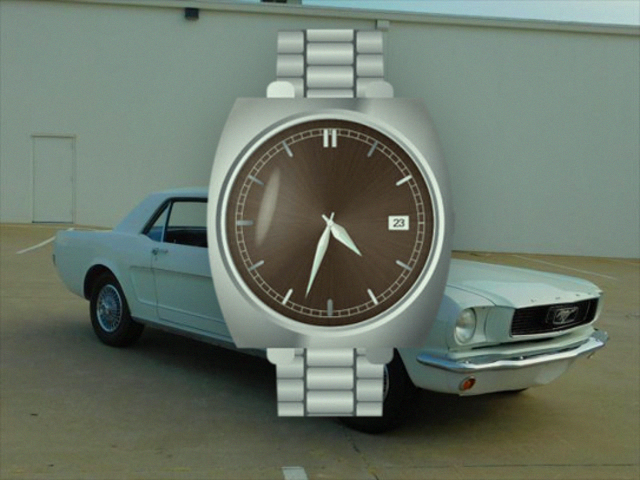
4:33
